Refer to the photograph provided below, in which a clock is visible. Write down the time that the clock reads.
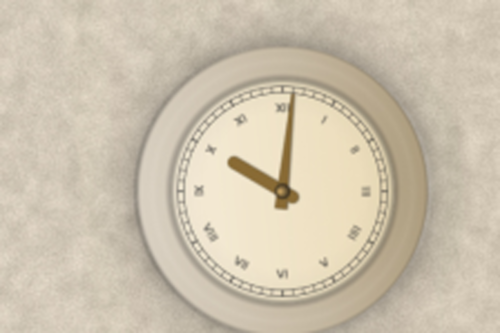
10:01
